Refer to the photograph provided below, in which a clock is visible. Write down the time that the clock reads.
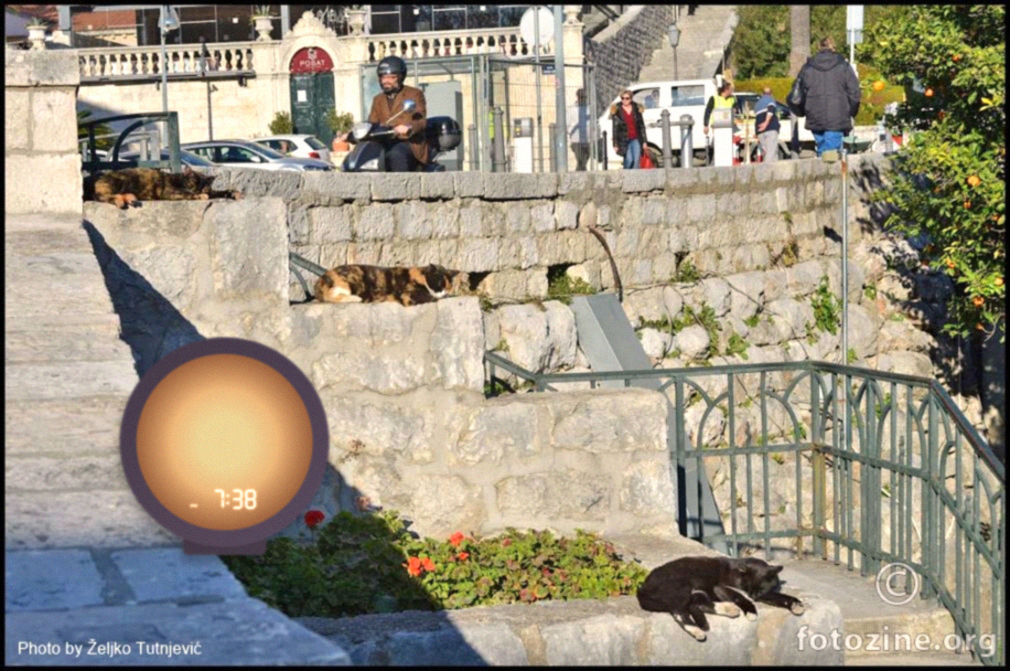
7:38
